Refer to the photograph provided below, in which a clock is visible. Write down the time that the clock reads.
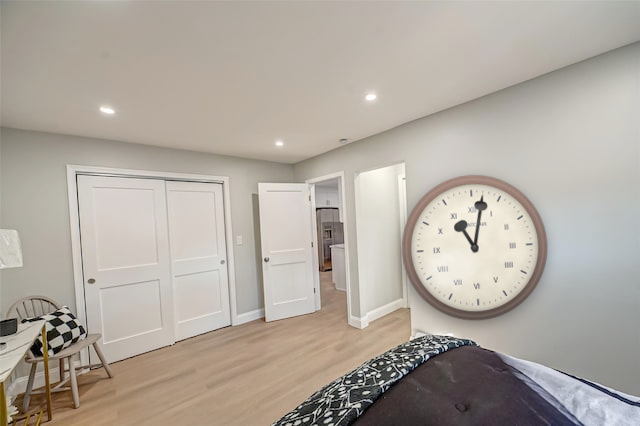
11:02
